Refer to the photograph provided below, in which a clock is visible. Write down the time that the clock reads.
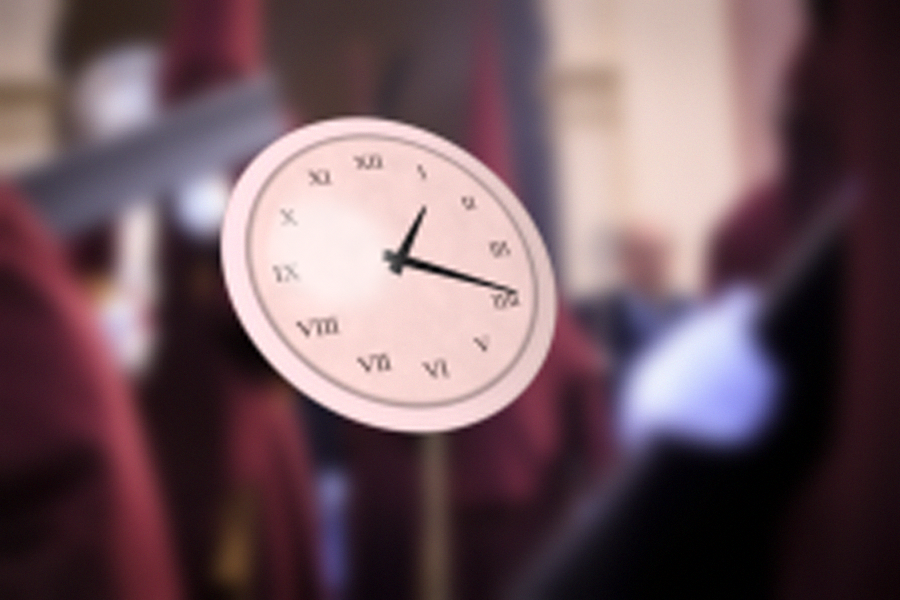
1:19
